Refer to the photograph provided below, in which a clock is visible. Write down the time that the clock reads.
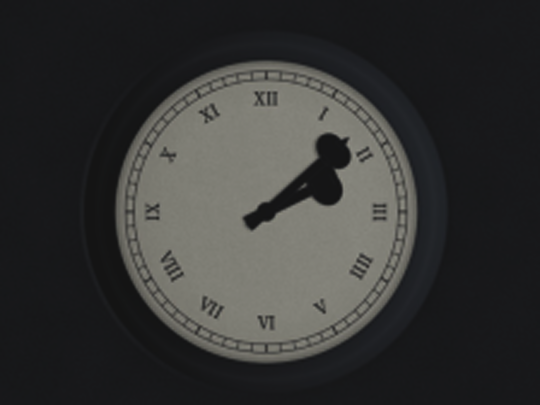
2:08
